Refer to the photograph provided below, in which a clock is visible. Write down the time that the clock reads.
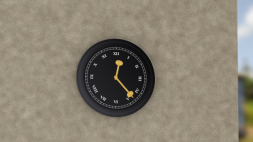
12:23
